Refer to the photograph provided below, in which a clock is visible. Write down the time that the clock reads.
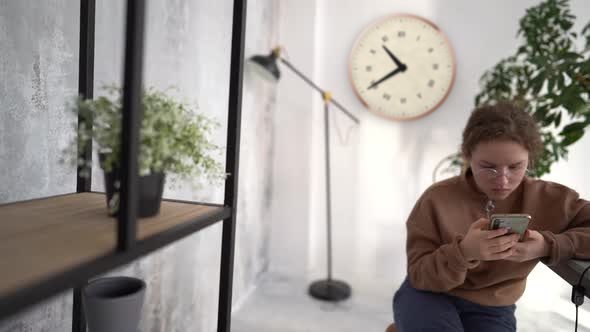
10:40
